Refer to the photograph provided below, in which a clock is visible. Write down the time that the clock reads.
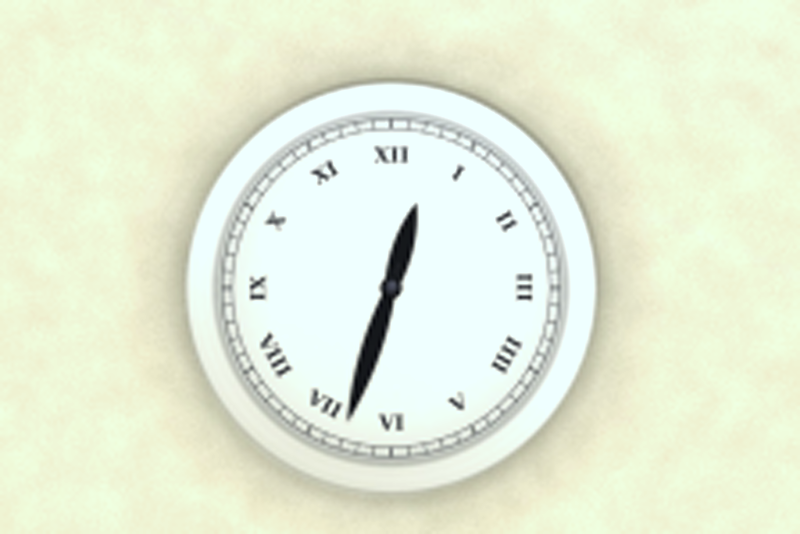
12:33
